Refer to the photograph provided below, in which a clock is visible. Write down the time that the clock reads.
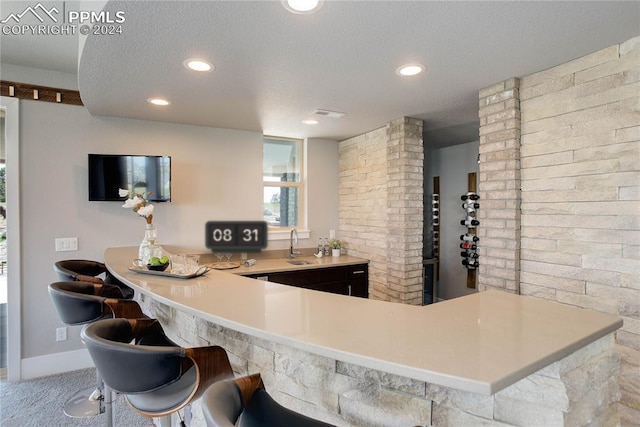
8:31
